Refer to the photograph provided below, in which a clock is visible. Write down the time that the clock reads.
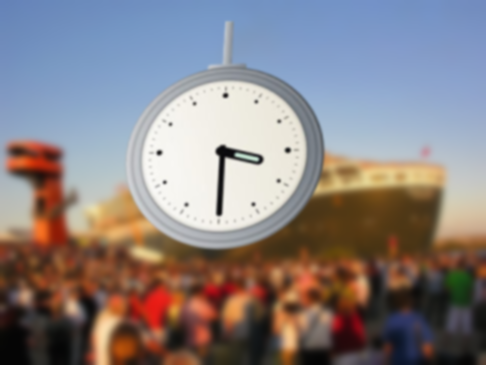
3:30
